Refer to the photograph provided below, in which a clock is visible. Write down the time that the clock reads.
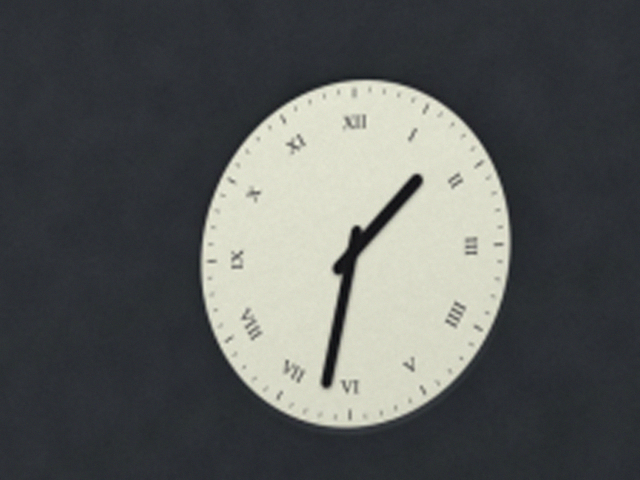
1:32
